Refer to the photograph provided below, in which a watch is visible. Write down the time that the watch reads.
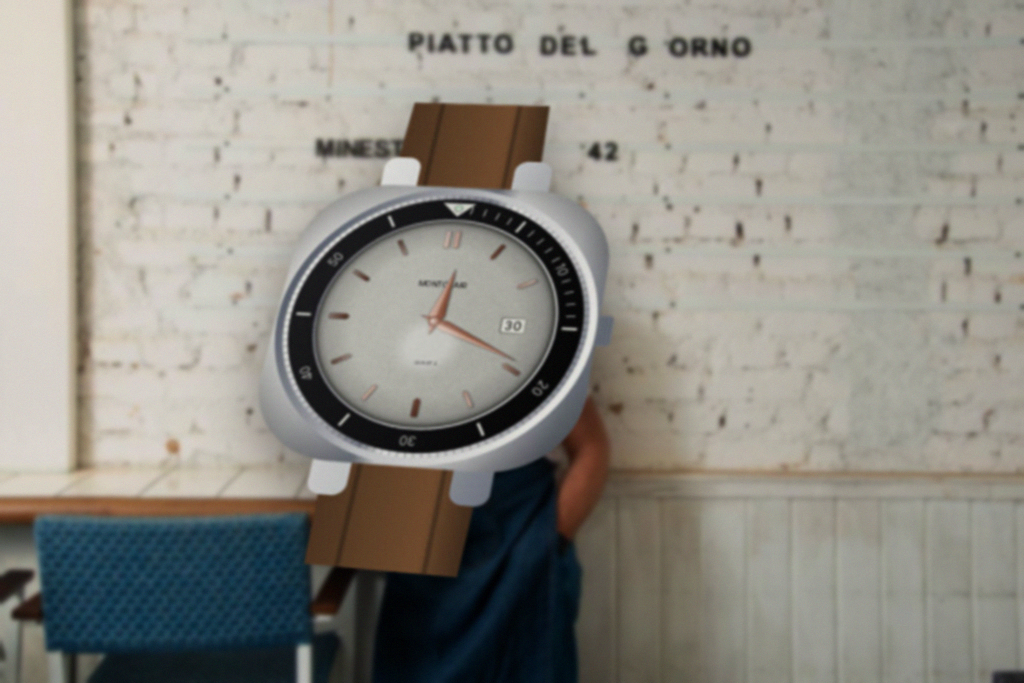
12:19
